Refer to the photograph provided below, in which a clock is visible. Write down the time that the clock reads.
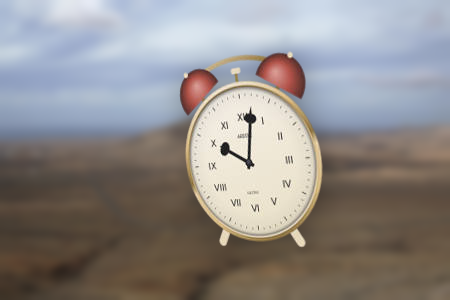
10:02
